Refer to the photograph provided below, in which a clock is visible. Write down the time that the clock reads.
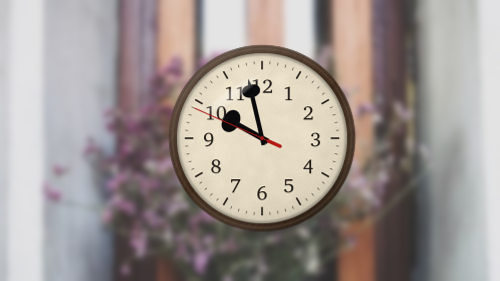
9:57:49
